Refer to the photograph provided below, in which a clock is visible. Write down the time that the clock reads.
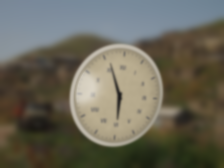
5:56
